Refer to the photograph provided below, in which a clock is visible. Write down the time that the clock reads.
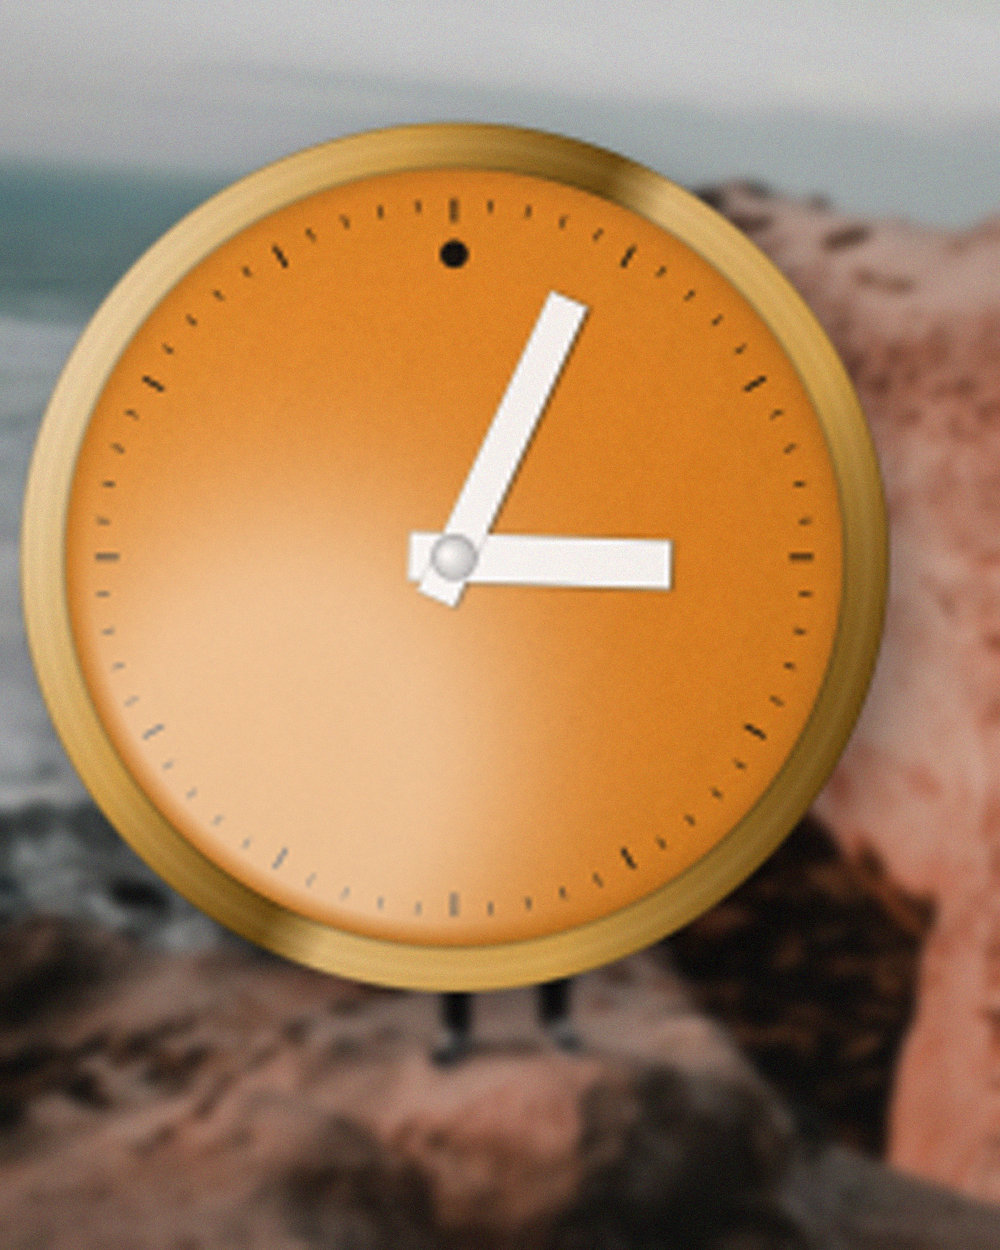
3:04
